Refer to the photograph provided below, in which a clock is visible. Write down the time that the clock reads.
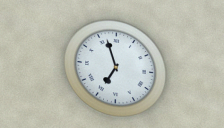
6:57
